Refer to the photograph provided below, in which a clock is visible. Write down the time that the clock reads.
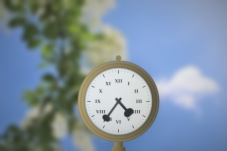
4:36
